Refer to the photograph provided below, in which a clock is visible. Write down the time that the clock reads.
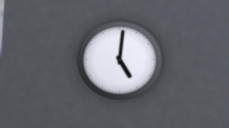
5:01
